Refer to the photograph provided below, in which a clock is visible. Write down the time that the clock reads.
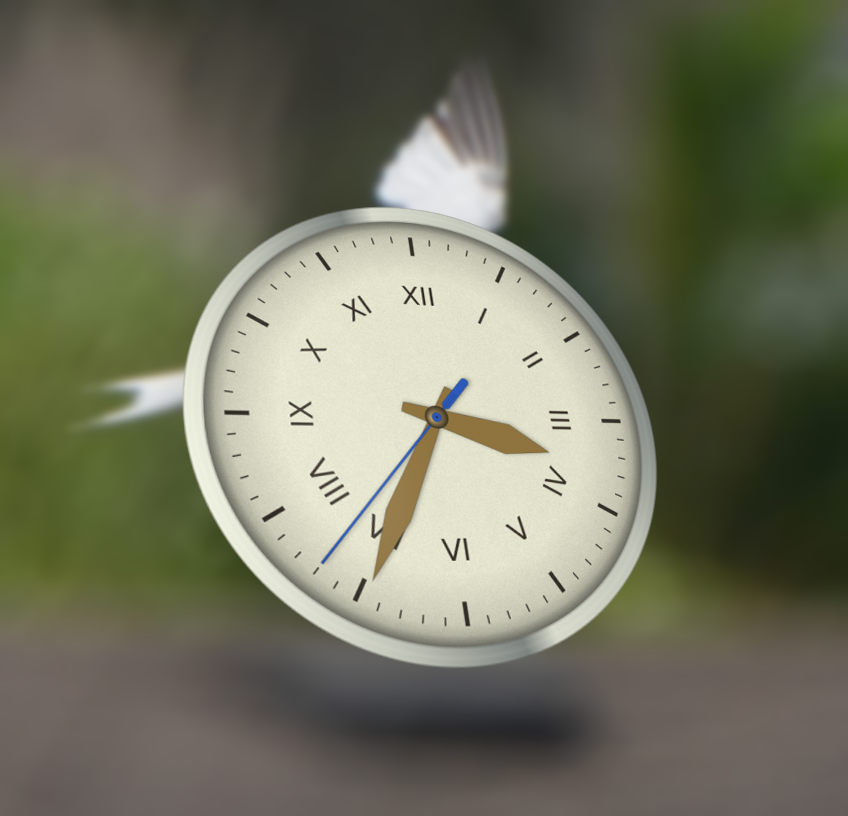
3:34:37
